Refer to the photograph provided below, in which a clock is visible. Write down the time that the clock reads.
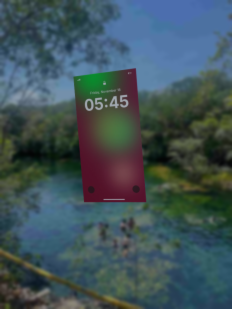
5:45
